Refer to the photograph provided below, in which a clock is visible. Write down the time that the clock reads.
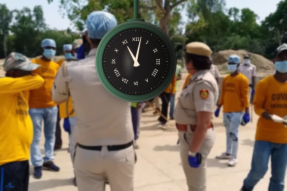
11:02
